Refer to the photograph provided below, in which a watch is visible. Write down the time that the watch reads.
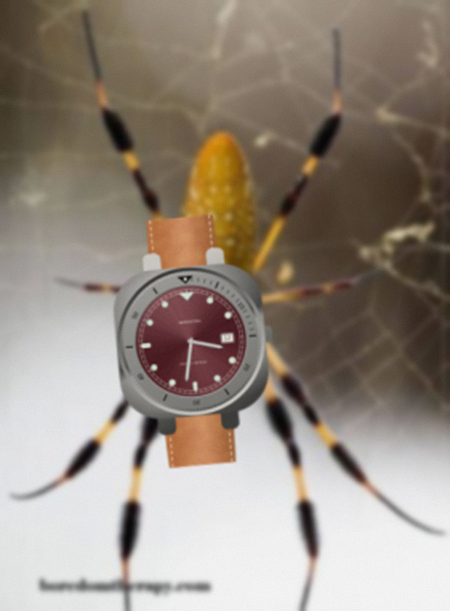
3:32
